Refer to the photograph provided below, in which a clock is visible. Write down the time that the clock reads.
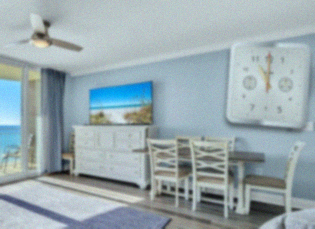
11:00
